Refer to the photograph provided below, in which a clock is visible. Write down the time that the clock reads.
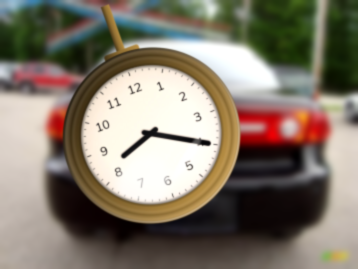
8:20
